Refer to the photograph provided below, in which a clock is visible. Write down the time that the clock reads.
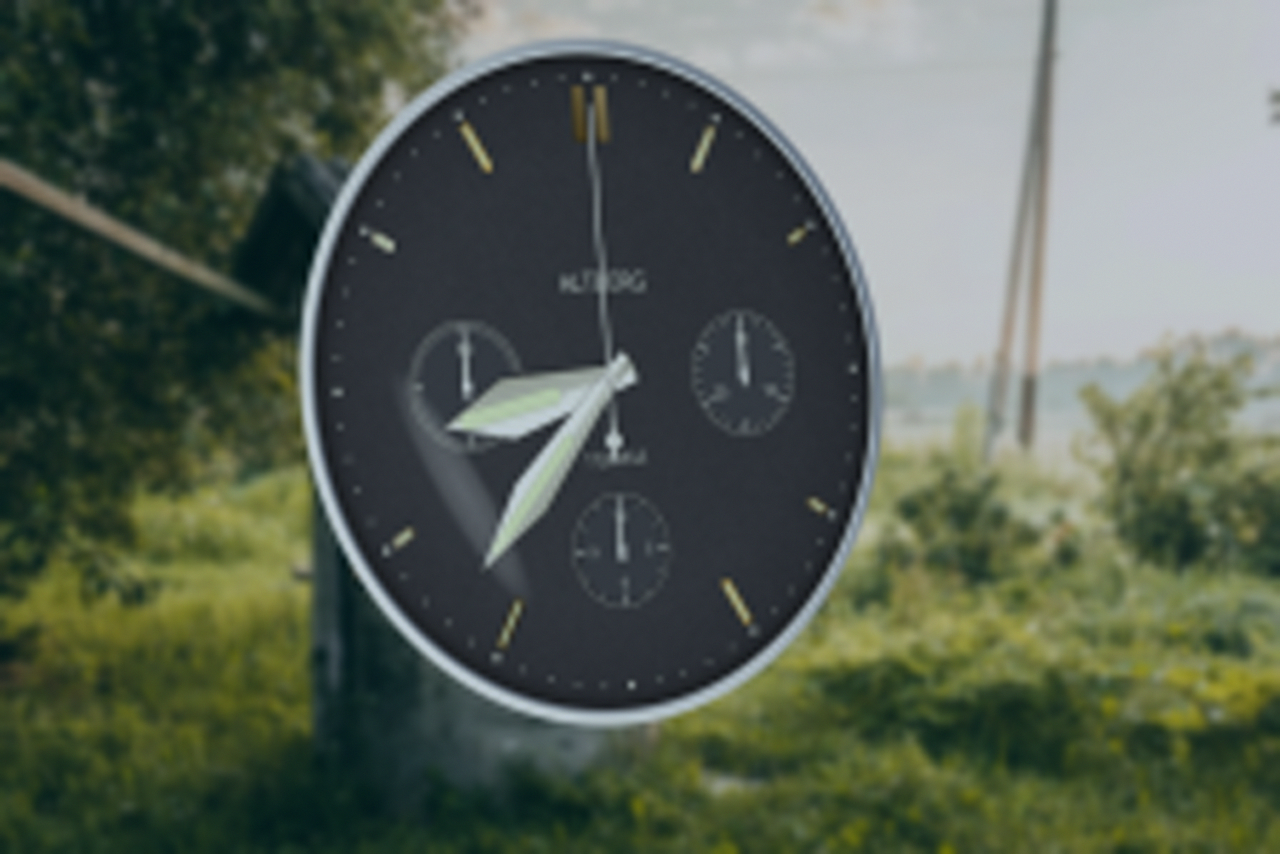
8:37
